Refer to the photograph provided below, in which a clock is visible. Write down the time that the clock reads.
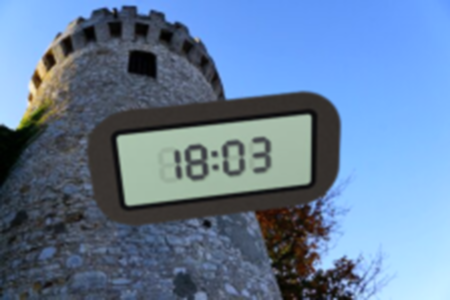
18:03
